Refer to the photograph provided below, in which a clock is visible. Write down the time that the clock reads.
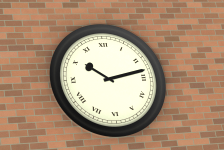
10:13
